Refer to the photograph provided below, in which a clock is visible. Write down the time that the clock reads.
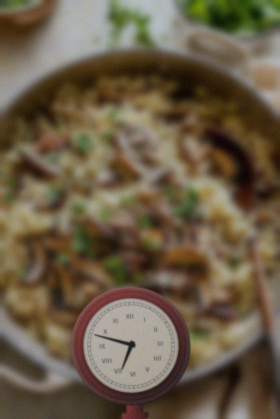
6:48
